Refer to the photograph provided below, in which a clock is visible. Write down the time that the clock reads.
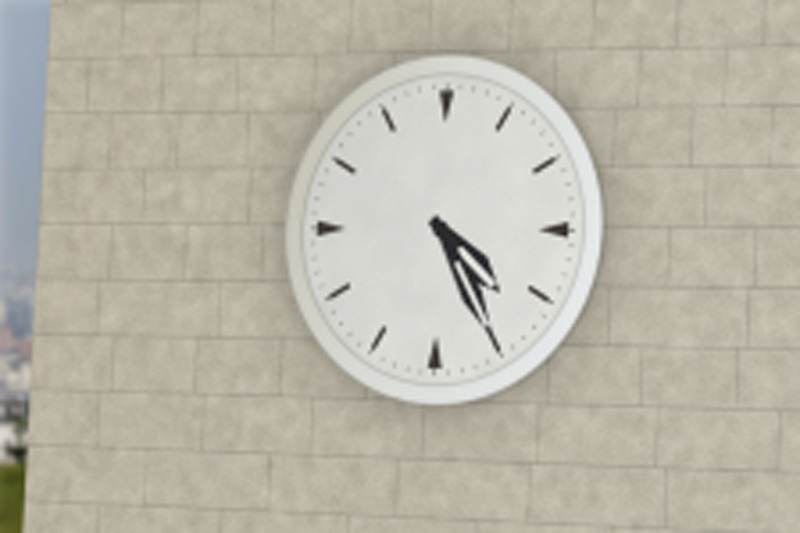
4:25
